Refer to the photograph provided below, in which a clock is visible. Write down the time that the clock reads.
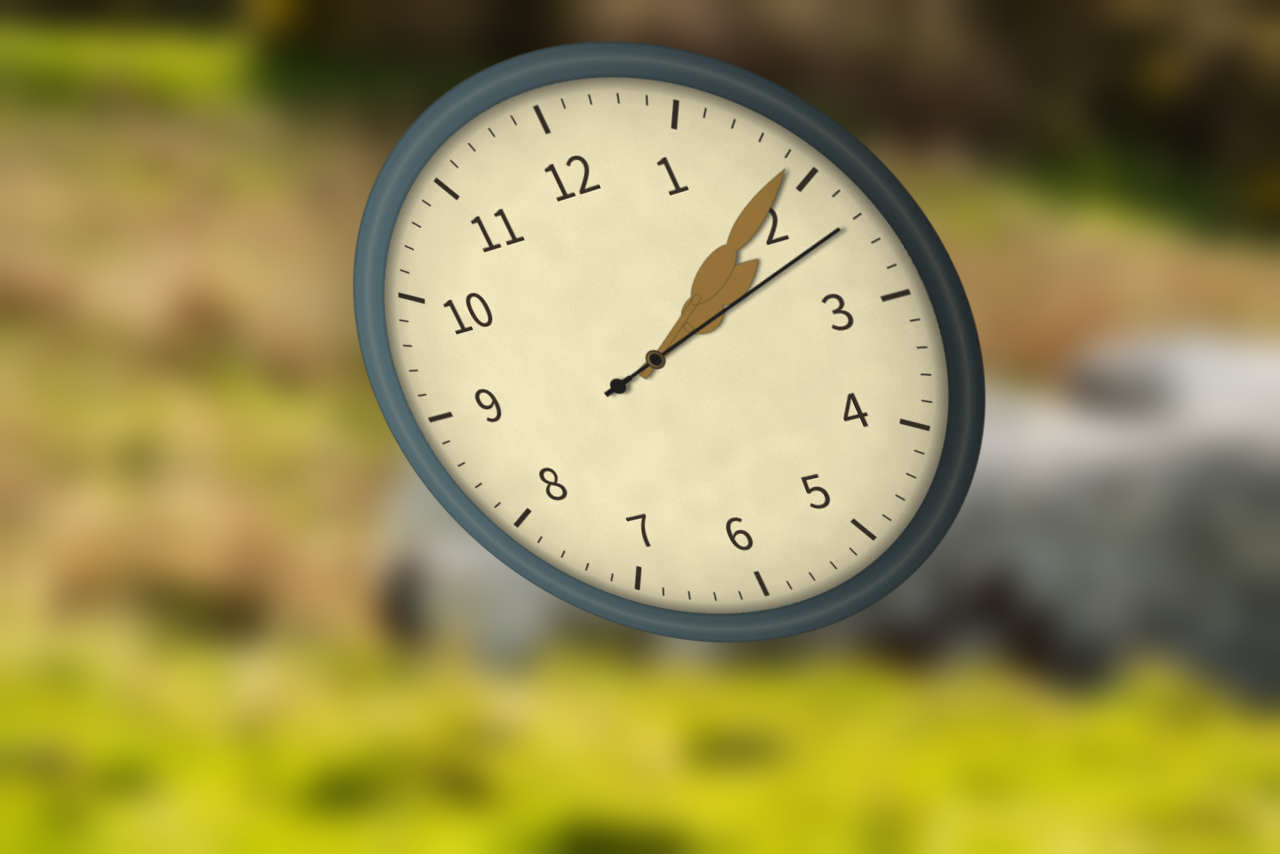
2:09:12
